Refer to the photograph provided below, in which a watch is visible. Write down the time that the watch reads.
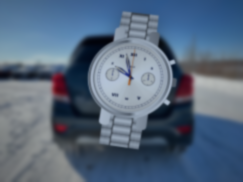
9:57
